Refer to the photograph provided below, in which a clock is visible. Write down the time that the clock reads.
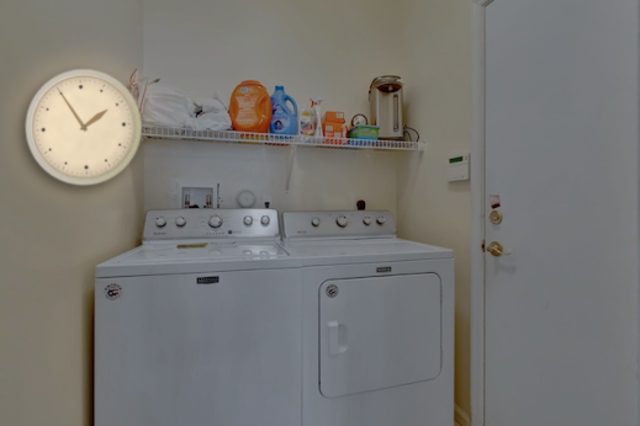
1:55
